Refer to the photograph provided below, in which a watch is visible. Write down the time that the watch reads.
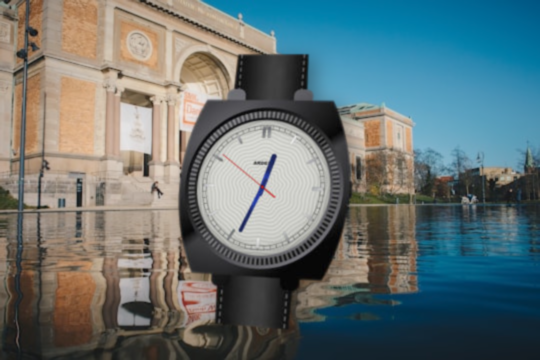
12:33:51
